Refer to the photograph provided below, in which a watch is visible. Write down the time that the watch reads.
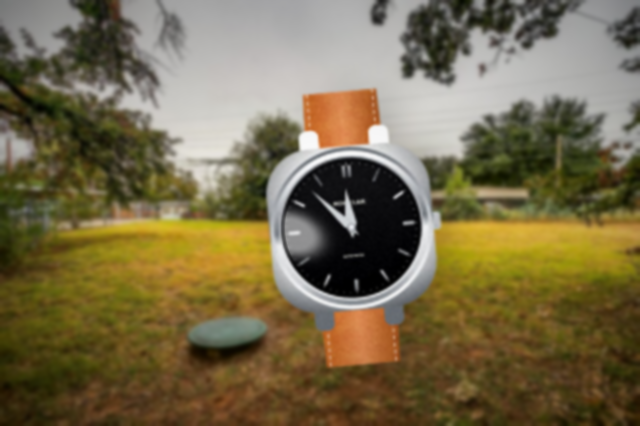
11:53
